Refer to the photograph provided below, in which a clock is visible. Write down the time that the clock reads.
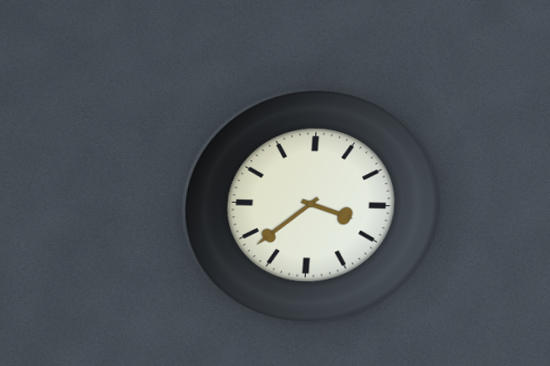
3:38
